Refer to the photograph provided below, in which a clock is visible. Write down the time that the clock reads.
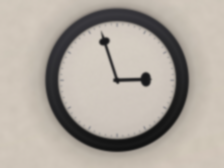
2:57
